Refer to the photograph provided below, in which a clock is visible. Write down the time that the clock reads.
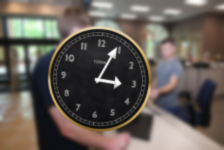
3:04
